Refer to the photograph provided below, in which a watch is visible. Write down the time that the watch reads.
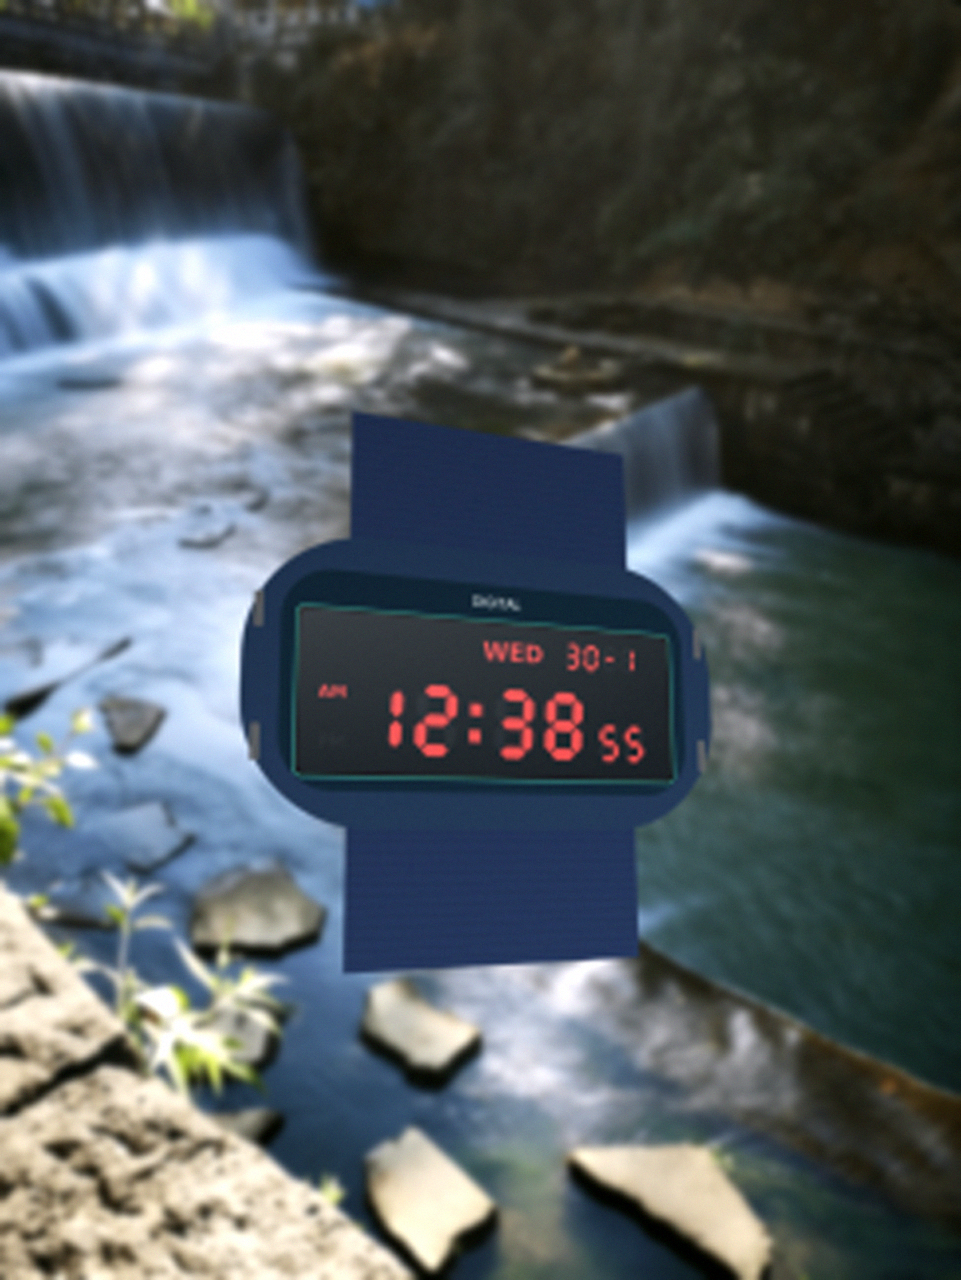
12:38:55
